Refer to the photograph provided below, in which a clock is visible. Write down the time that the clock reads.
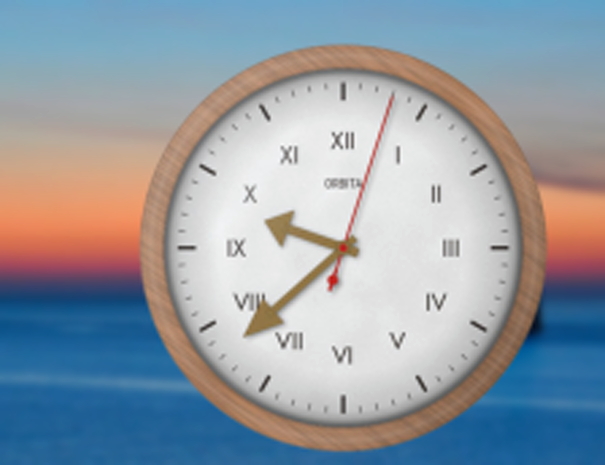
9:38:03
